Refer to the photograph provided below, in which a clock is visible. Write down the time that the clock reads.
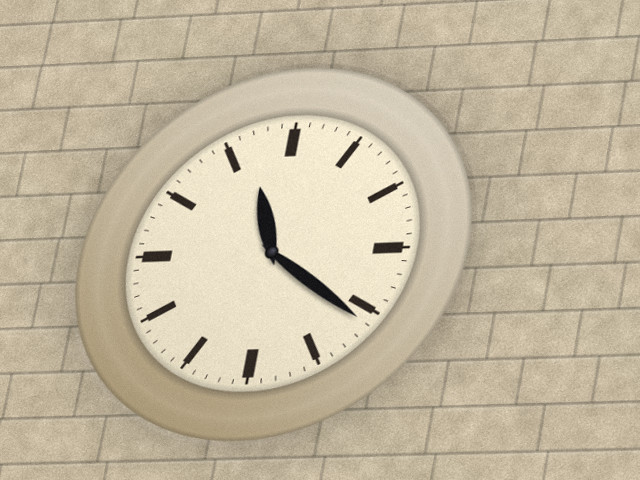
11:21
